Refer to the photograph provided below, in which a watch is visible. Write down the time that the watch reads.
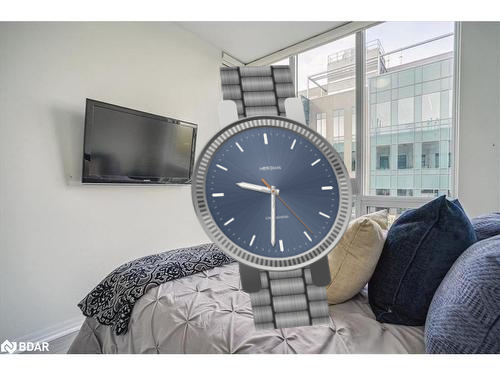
9:31:24
